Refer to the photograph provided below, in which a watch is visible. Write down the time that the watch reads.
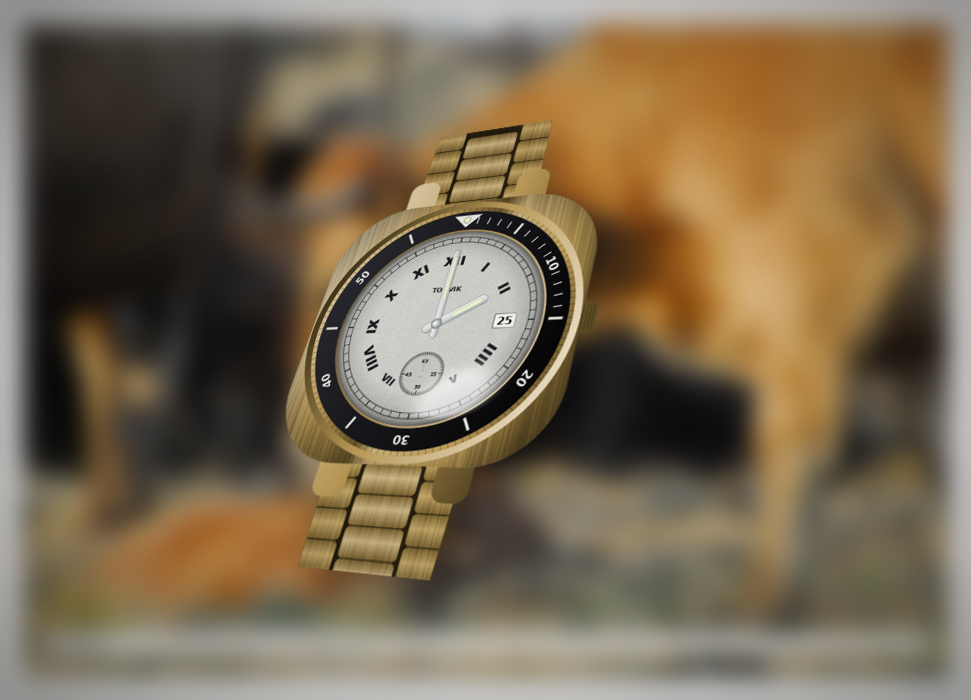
2:00
